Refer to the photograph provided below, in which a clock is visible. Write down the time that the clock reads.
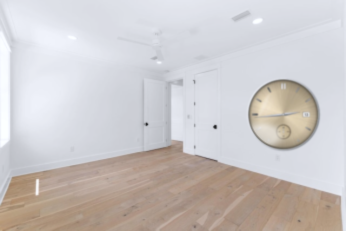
2:44
